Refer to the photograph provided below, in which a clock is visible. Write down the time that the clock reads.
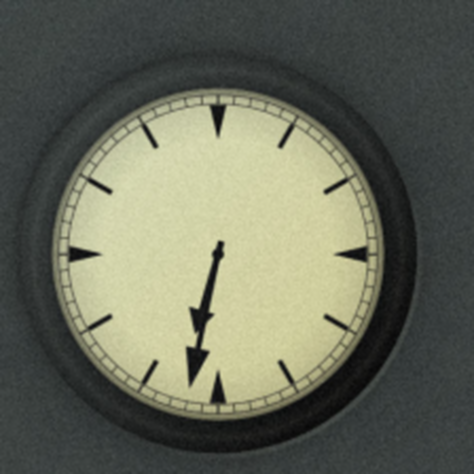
6:32
